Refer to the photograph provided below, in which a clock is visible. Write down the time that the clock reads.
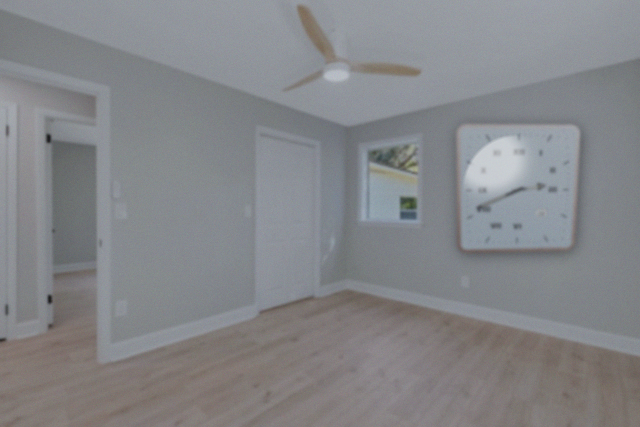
2:41
